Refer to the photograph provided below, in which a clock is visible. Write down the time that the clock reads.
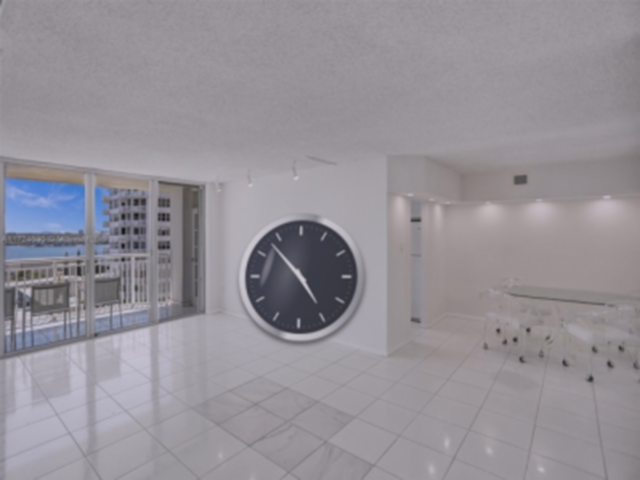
4:53
